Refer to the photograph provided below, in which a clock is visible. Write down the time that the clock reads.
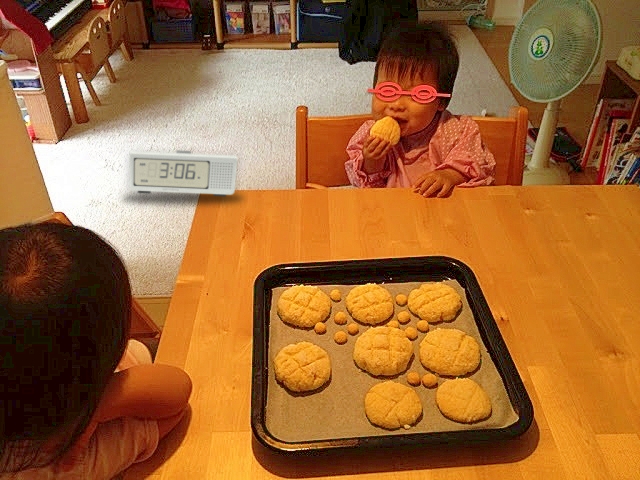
3:06
